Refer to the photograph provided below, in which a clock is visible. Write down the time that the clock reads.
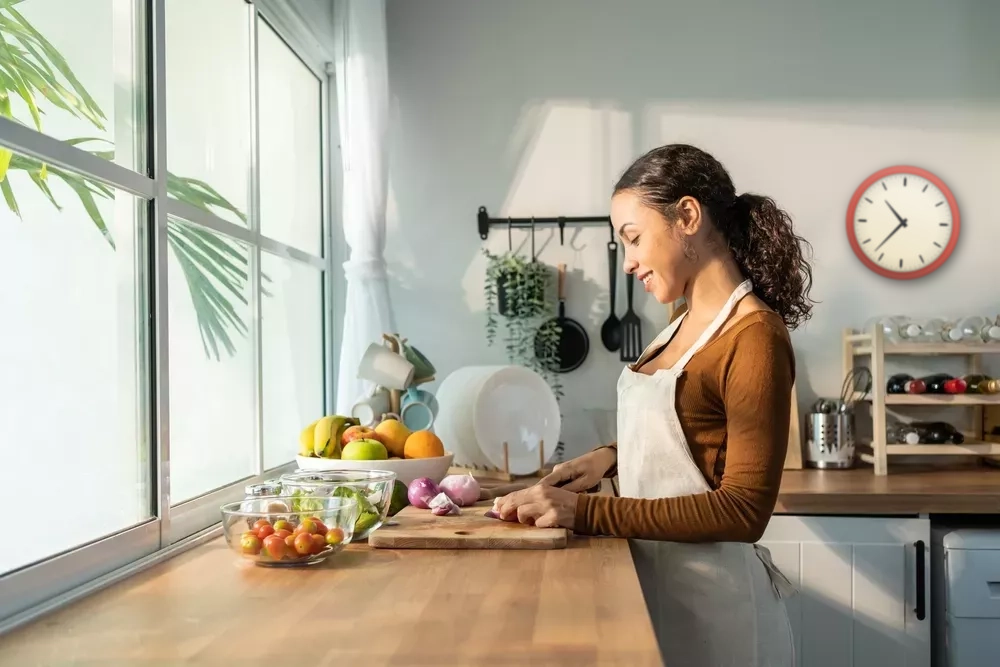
10:37
